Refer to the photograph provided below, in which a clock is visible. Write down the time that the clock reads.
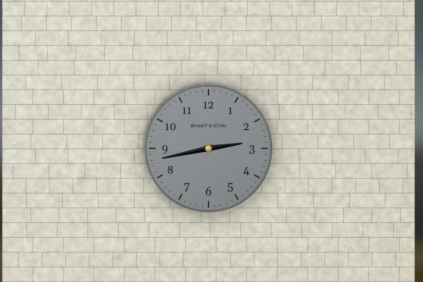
2:43
